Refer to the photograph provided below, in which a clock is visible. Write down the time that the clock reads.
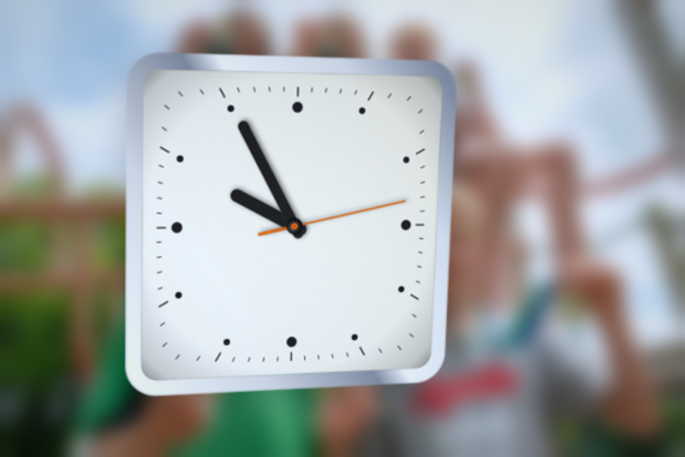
9:55:13
